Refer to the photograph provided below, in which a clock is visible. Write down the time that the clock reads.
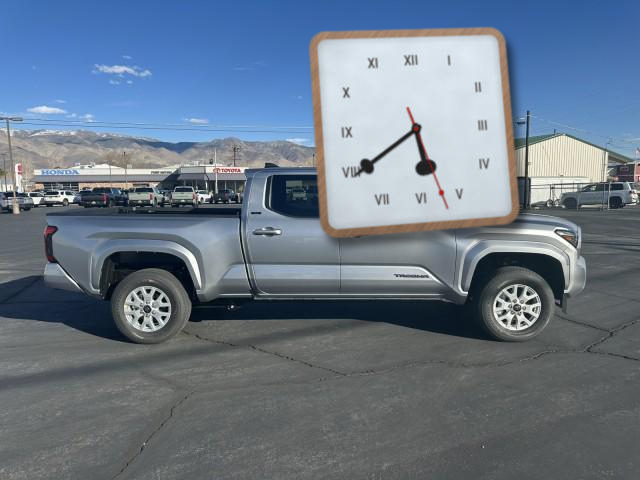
5:39:27
